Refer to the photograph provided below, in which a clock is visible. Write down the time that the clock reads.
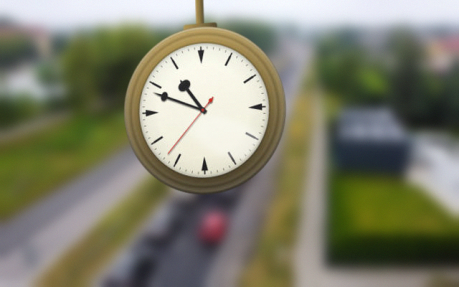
10:48:37
